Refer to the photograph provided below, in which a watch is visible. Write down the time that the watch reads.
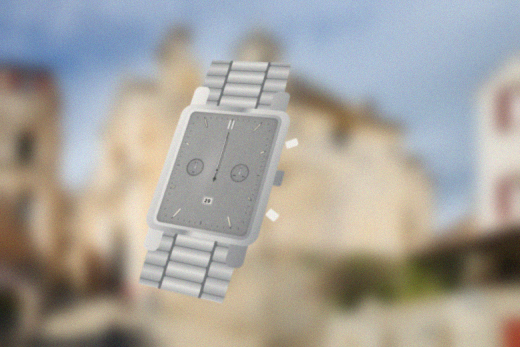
12:00
